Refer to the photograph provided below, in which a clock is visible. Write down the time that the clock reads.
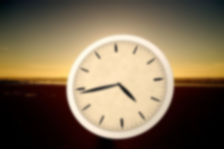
4:44
